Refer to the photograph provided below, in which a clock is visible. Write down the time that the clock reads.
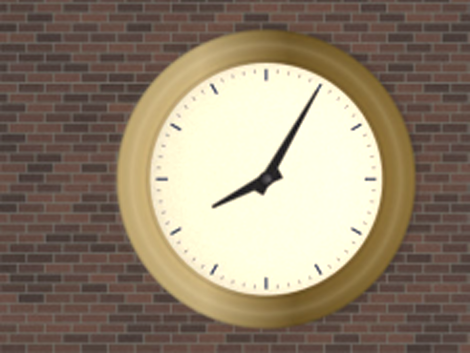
8:05
